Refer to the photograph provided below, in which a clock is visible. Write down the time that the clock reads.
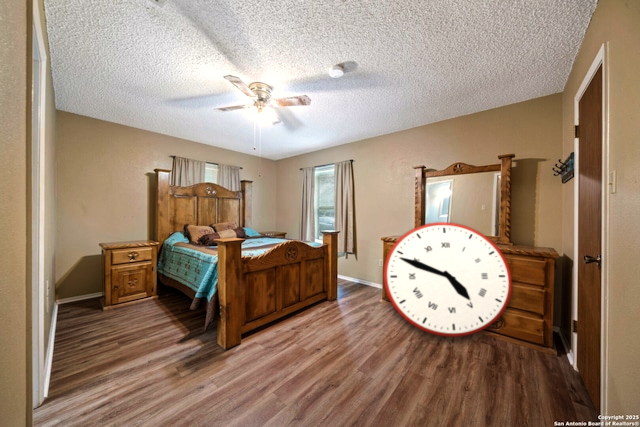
4:49
